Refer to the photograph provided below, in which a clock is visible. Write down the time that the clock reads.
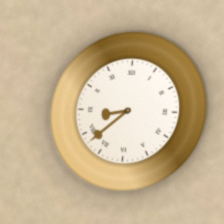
8:38
